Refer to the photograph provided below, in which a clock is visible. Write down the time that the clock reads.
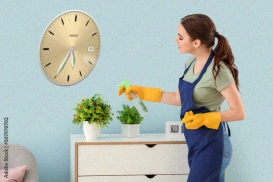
5:35
